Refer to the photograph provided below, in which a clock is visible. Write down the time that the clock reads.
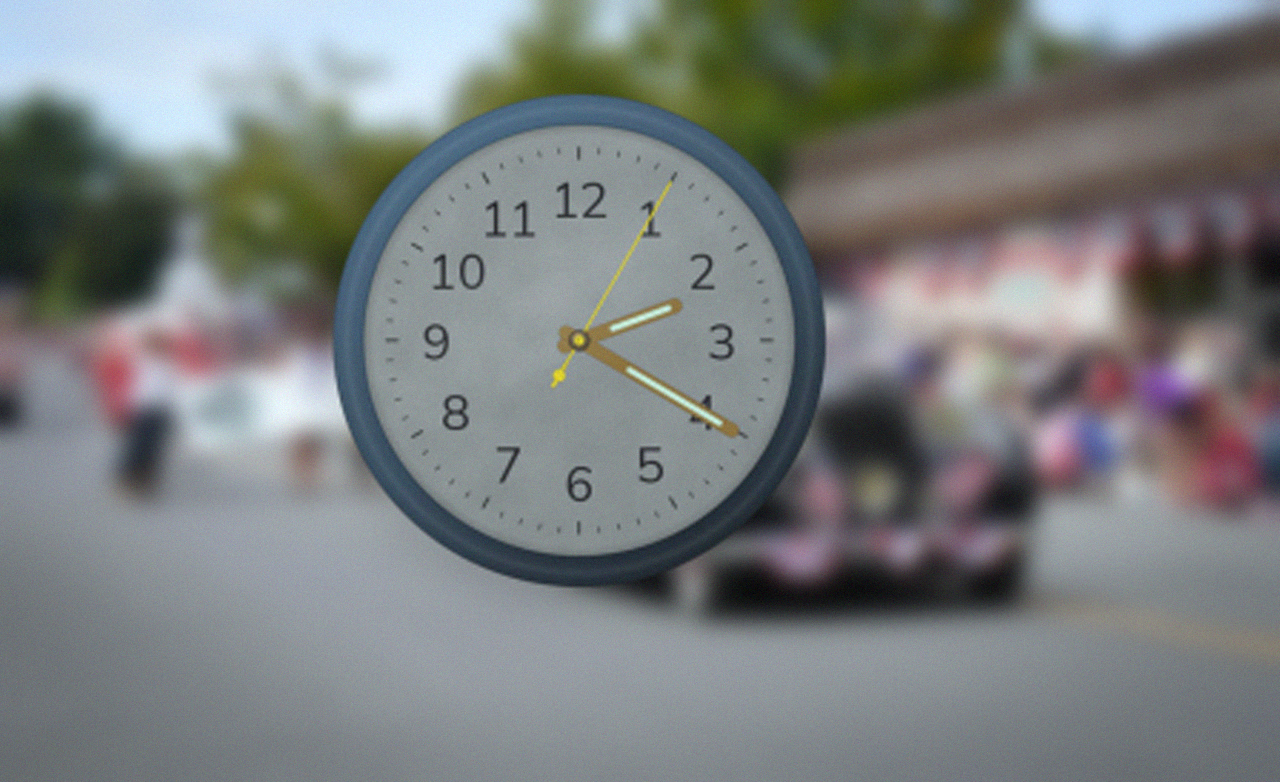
2:20:05
